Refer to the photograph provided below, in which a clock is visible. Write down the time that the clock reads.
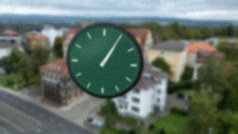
1:05
